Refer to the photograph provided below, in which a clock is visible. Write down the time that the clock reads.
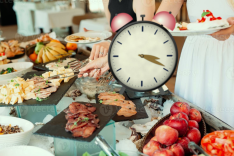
3:19
